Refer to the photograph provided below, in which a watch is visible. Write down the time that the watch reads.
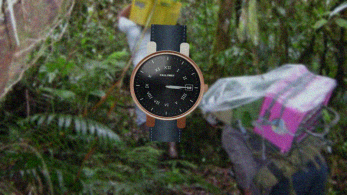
3:15
